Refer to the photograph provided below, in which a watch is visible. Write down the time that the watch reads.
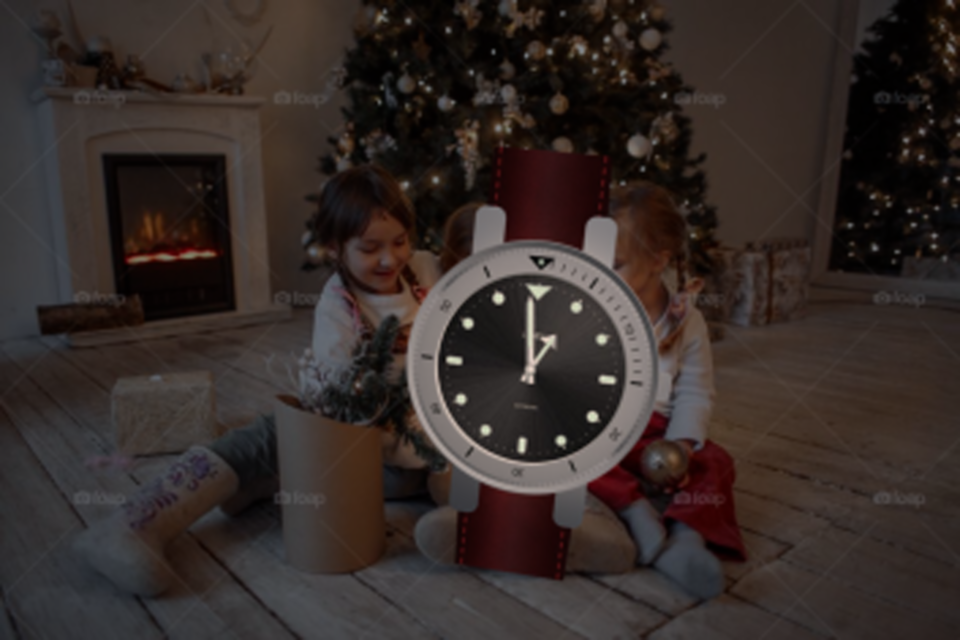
12:59
